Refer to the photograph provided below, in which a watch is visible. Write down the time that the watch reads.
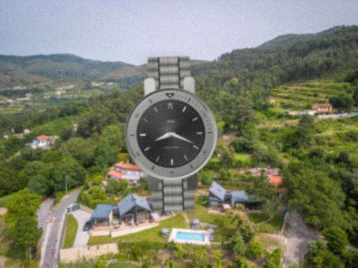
8:19
